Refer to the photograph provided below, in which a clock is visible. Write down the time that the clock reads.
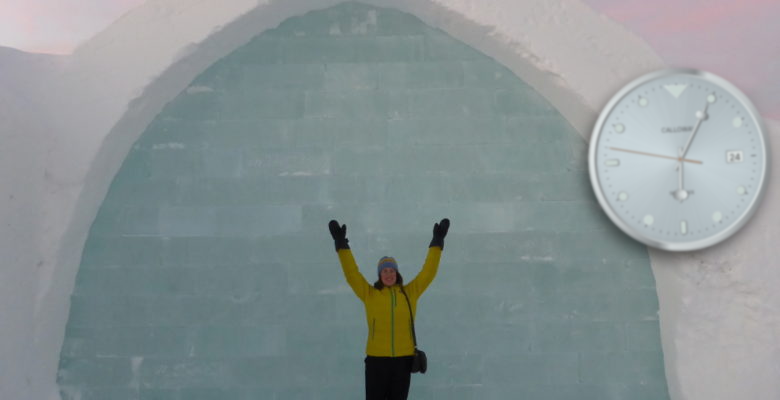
6:04:47
